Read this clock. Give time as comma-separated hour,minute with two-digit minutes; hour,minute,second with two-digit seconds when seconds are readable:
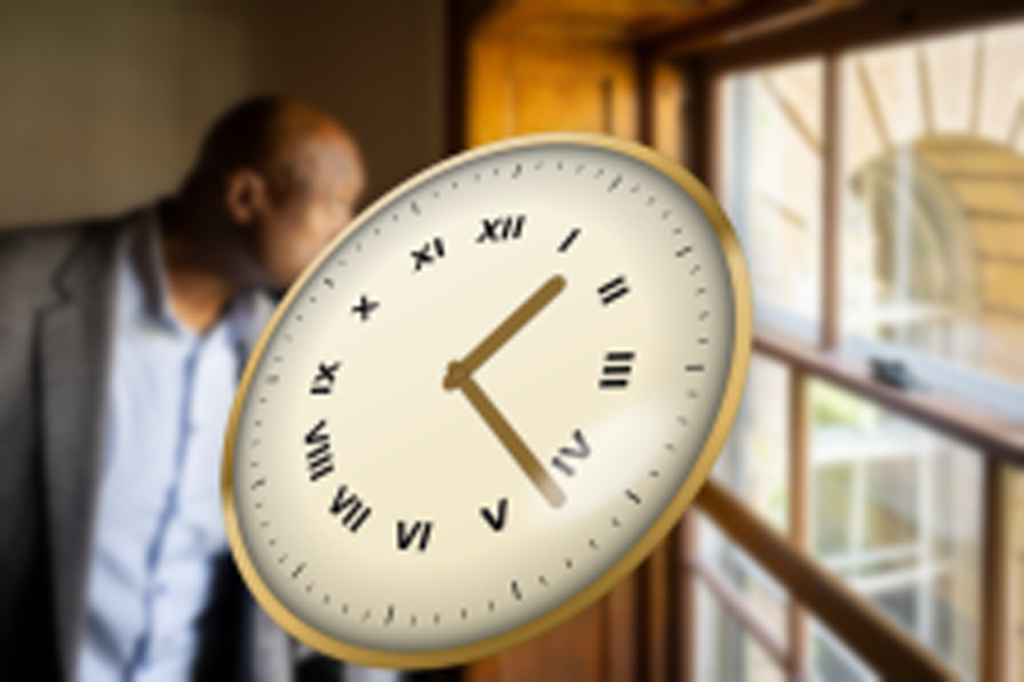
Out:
1,22
